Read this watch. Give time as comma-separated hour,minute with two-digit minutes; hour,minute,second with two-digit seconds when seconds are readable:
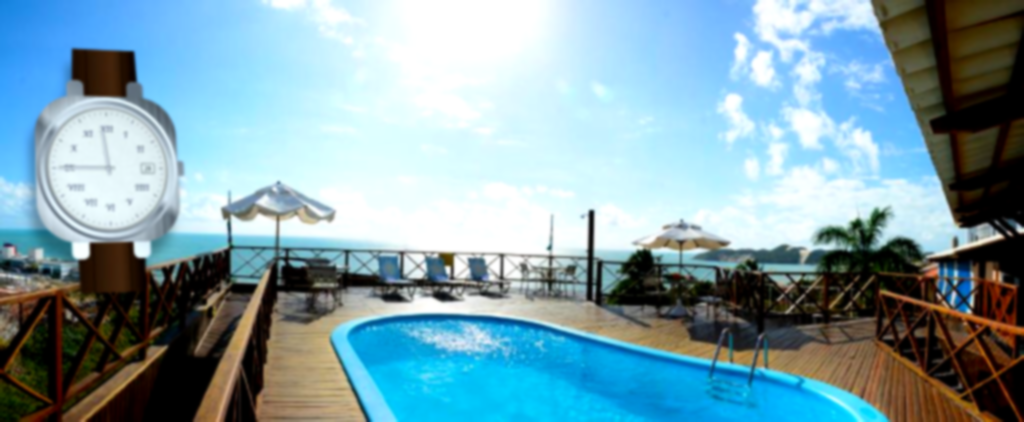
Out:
11,45
